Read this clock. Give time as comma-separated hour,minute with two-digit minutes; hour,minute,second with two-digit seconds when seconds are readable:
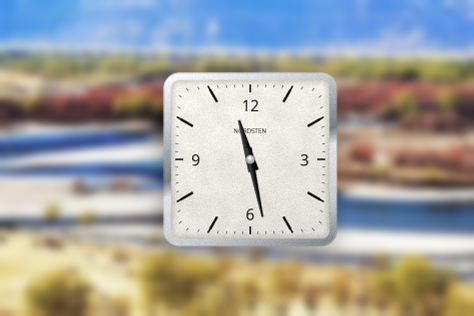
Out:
11,28
